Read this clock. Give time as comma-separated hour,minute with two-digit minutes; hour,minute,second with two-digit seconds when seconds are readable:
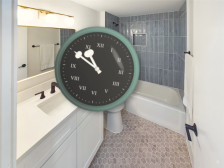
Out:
10,50
